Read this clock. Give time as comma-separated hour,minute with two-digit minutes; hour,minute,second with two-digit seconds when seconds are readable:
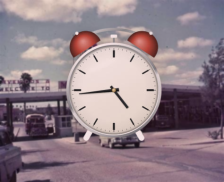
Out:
4,44
